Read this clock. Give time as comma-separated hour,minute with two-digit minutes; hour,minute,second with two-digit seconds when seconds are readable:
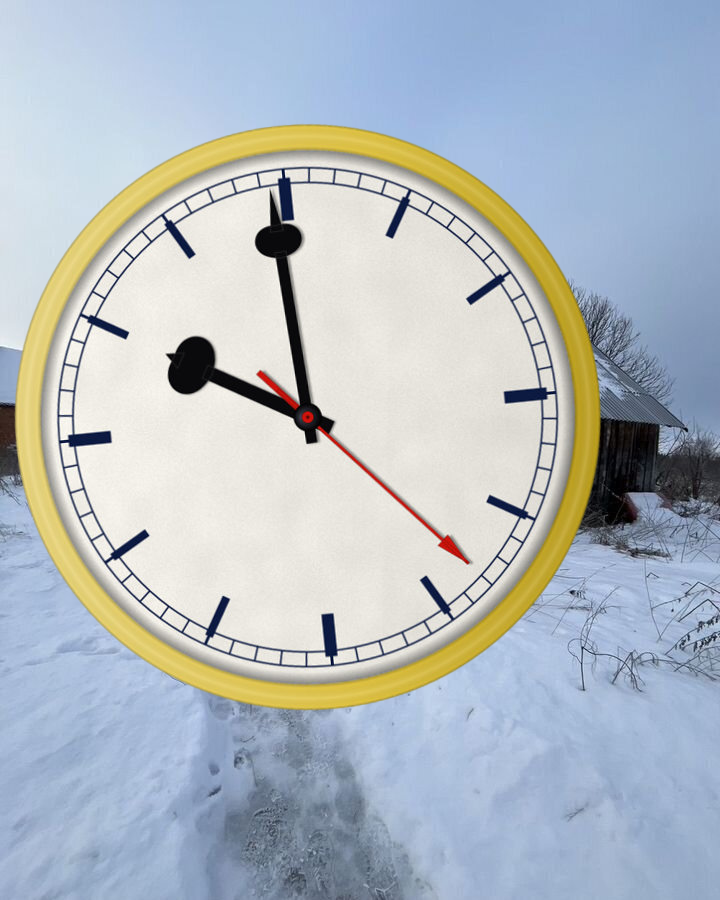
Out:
9,59,23
